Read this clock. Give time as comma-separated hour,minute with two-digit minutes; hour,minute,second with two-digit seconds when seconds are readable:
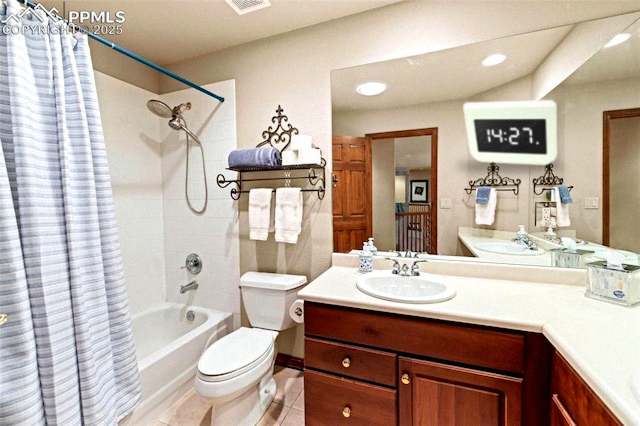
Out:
14,27
